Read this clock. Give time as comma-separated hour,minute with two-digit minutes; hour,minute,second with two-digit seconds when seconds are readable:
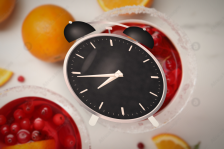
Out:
7,44
